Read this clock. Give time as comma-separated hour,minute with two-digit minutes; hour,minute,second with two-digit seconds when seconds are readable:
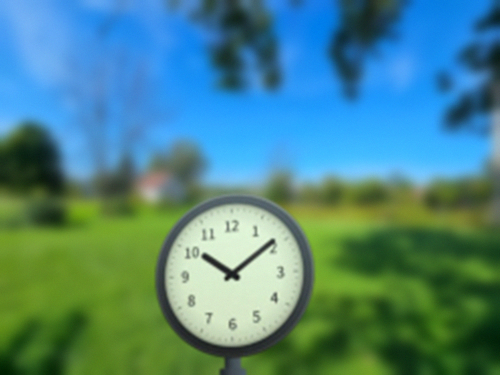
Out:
10,09
